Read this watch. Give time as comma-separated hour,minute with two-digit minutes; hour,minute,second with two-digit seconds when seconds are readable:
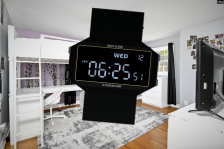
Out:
6,25,51
